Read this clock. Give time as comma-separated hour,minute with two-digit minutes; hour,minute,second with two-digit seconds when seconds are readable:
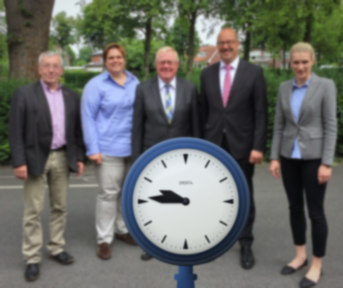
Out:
9,46
